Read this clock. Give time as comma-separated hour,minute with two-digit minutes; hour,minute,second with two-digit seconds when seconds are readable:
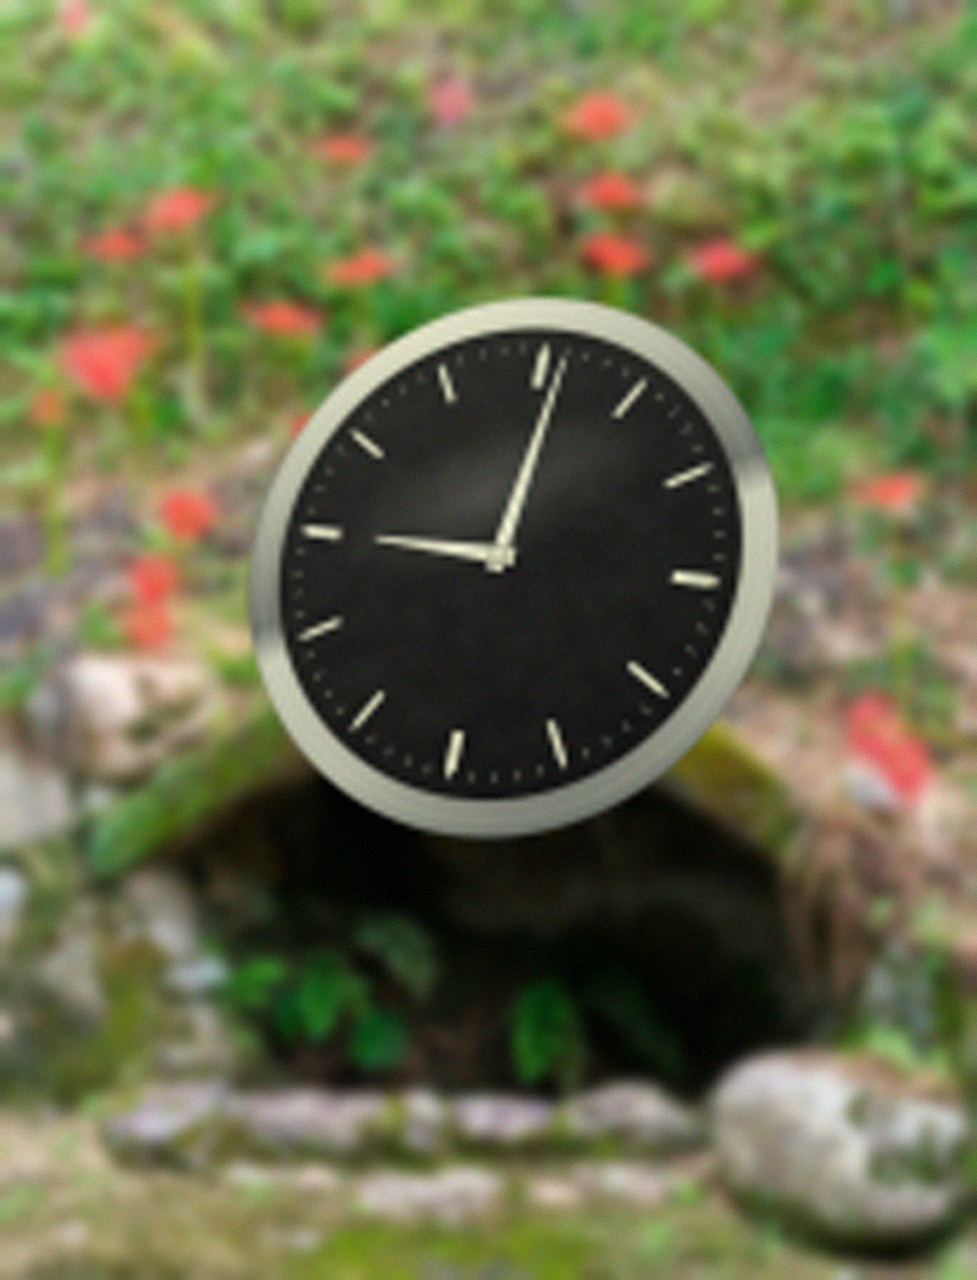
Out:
9,01
